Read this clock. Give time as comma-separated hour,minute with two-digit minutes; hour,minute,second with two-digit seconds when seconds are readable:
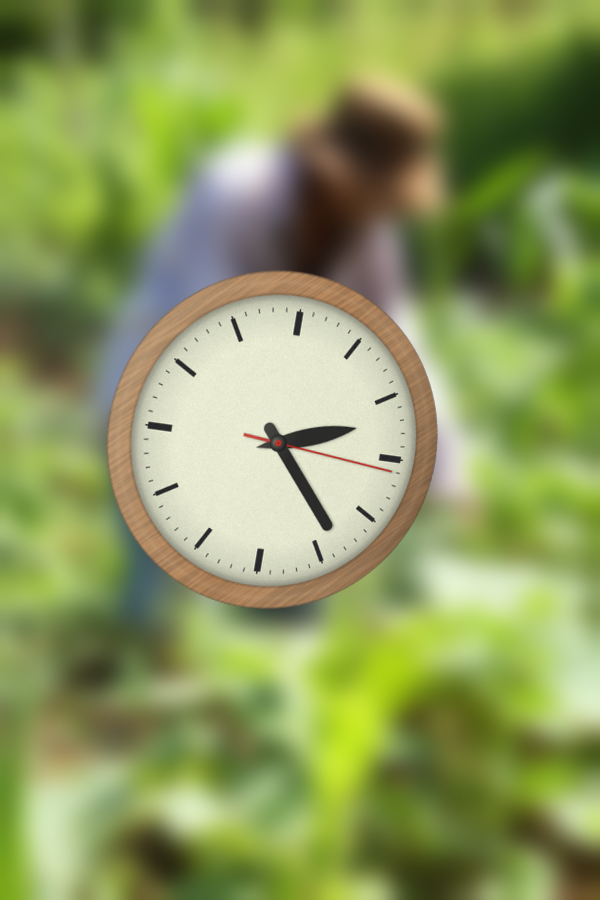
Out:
2,23,16
